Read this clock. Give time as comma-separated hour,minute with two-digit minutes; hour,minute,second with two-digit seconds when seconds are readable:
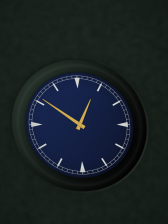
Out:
12,51
